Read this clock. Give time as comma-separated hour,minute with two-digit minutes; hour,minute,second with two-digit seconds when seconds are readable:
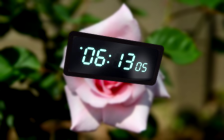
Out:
6,13,05
